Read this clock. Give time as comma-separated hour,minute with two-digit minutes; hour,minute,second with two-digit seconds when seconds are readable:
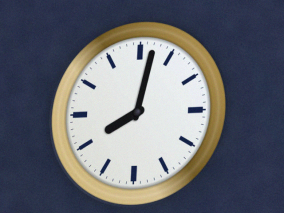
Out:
8,02
